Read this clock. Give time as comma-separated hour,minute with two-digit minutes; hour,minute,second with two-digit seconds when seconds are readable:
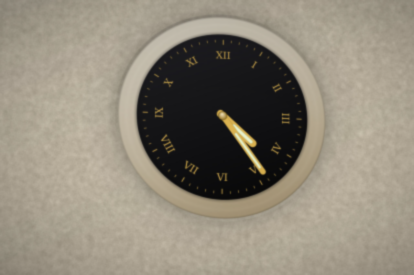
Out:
4,24
